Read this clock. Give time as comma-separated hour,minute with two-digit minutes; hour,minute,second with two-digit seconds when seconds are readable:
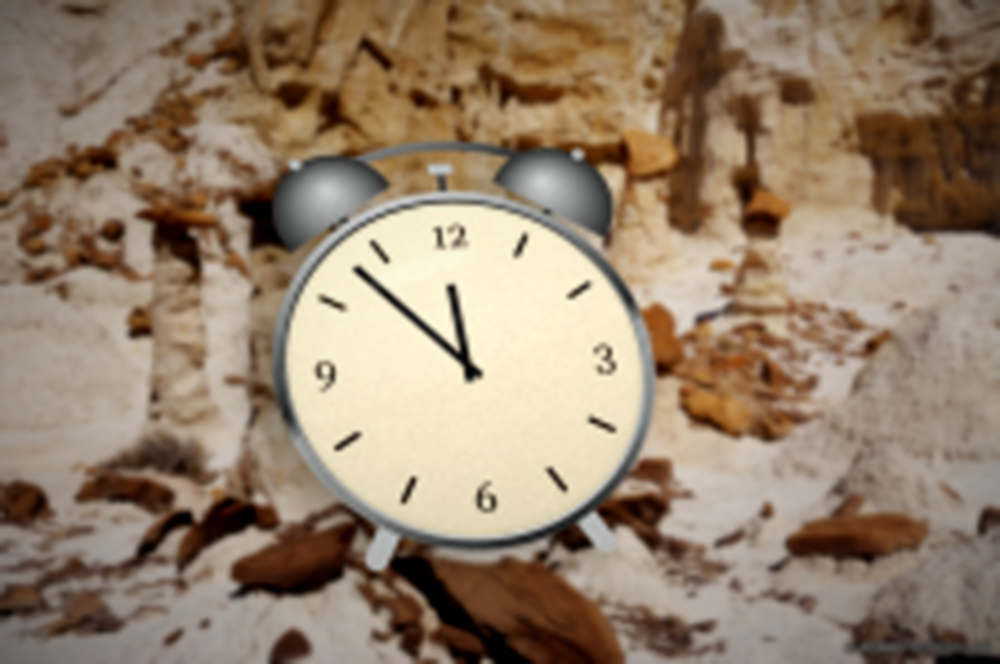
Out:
11,53
